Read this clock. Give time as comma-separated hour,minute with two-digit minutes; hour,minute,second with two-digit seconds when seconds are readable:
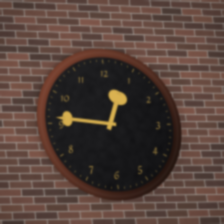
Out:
12,46
